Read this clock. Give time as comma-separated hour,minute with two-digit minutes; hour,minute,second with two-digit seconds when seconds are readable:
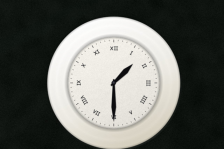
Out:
1,30
